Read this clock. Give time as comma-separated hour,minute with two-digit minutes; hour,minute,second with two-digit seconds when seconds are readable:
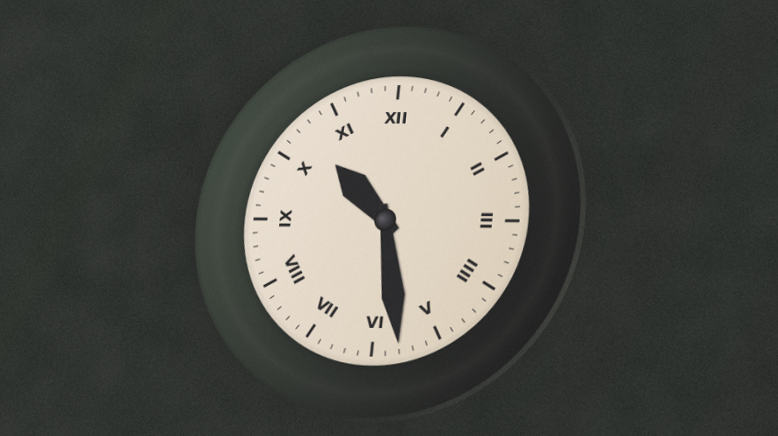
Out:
10,28
